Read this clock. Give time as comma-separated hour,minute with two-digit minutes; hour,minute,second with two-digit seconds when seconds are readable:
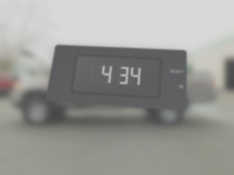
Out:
4,34
